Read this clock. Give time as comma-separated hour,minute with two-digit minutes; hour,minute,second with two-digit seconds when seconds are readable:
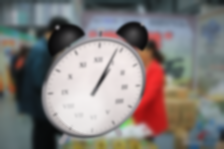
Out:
1,04
